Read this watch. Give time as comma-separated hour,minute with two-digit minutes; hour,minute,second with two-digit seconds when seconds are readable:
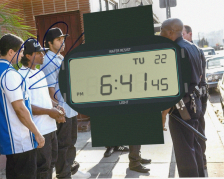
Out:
6,41,45
